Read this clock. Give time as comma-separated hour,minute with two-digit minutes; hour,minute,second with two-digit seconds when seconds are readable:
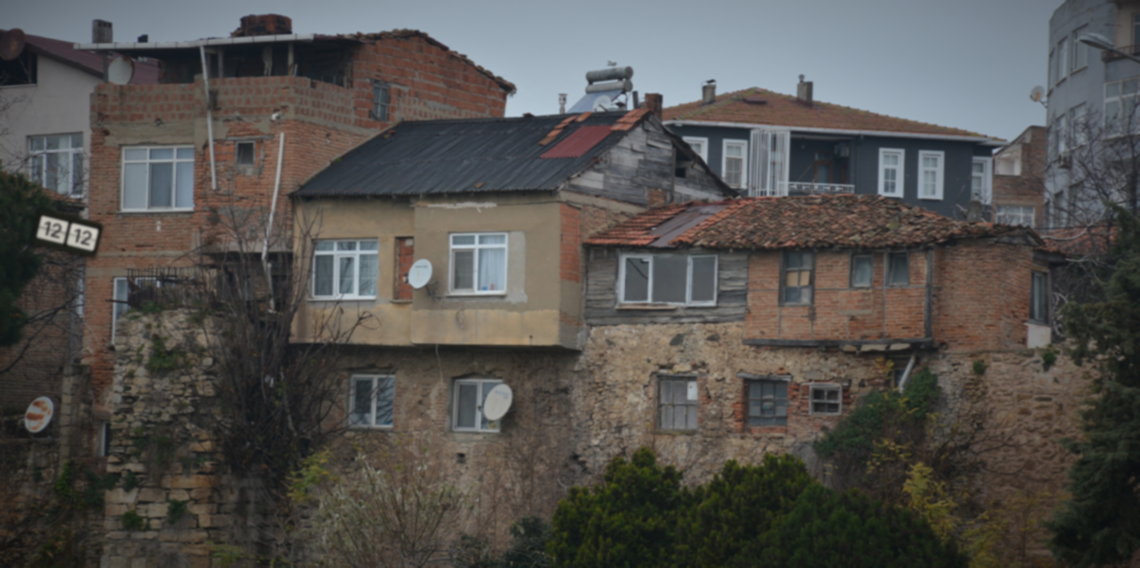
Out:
12,12
